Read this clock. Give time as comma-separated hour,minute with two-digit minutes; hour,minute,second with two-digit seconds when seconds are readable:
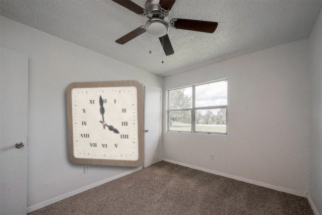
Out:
3,59
